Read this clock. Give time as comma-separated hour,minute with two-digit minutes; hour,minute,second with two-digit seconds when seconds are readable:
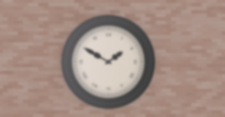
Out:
1,50
